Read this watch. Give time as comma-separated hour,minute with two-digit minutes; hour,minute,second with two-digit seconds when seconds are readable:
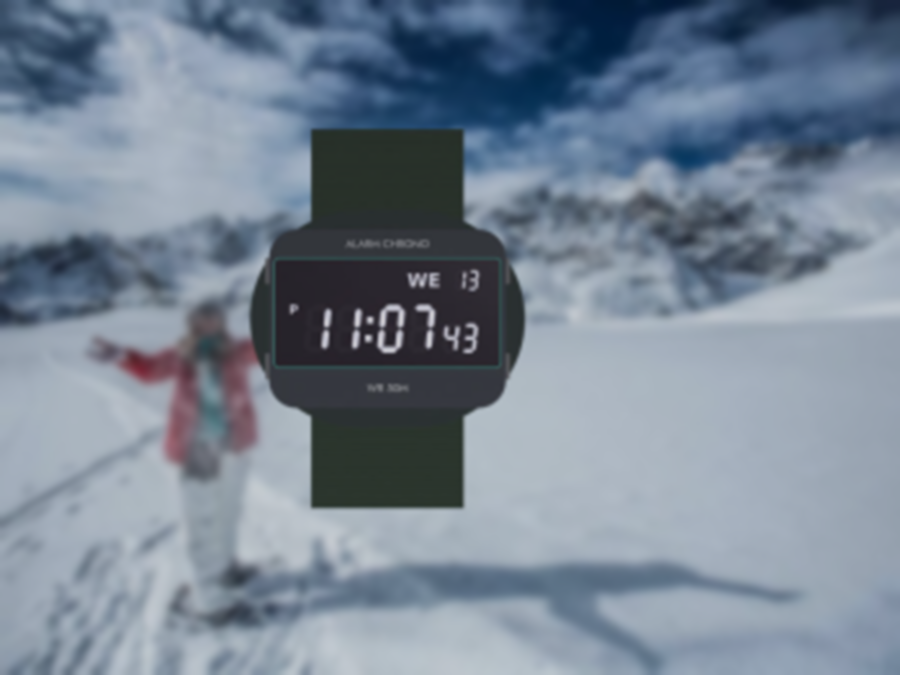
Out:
11,07,43
